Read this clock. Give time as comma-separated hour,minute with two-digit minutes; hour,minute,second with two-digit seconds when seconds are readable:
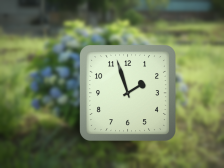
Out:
1,57
